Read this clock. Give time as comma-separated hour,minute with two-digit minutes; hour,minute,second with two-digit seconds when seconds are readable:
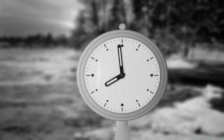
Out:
7,59
